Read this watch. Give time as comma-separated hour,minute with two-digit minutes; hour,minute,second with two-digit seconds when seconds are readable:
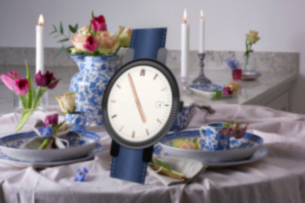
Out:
4,55
